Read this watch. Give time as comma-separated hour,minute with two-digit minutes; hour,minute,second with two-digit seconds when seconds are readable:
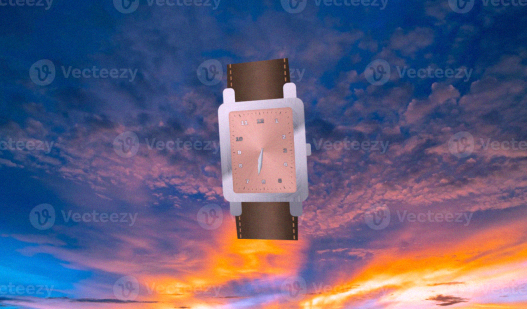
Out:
6,32
